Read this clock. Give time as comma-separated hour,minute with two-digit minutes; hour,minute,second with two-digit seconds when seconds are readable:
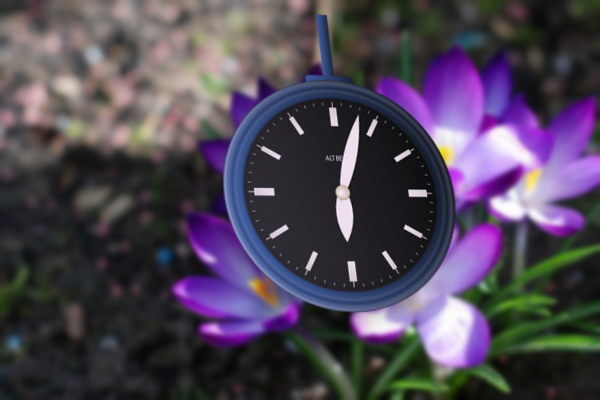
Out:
6,03
